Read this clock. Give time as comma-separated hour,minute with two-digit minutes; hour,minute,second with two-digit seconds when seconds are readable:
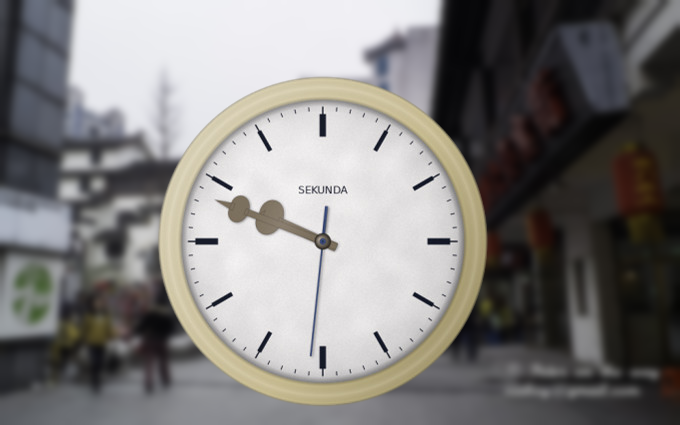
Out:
9,48,31
